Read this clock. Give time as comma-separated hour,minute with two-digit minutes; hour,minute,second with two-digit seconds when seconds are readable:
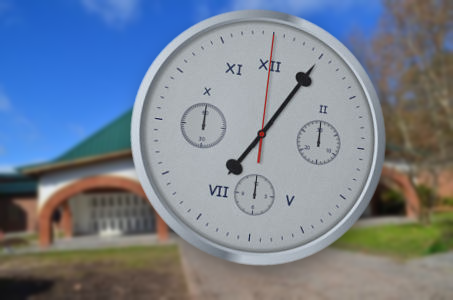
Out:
7,05
